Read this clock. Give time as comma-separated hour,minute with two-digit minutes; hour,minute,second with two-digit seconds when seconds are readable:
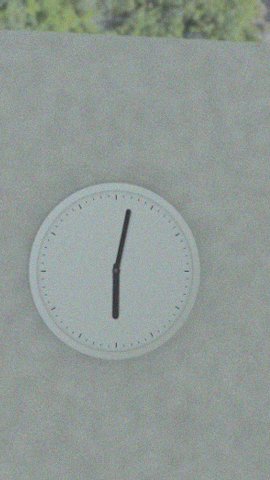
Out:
6,02
